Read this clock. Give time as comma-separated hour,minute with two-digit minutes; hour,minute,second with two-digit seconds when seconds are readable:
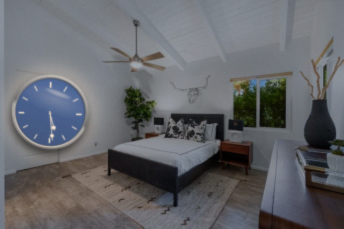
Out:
5,29
